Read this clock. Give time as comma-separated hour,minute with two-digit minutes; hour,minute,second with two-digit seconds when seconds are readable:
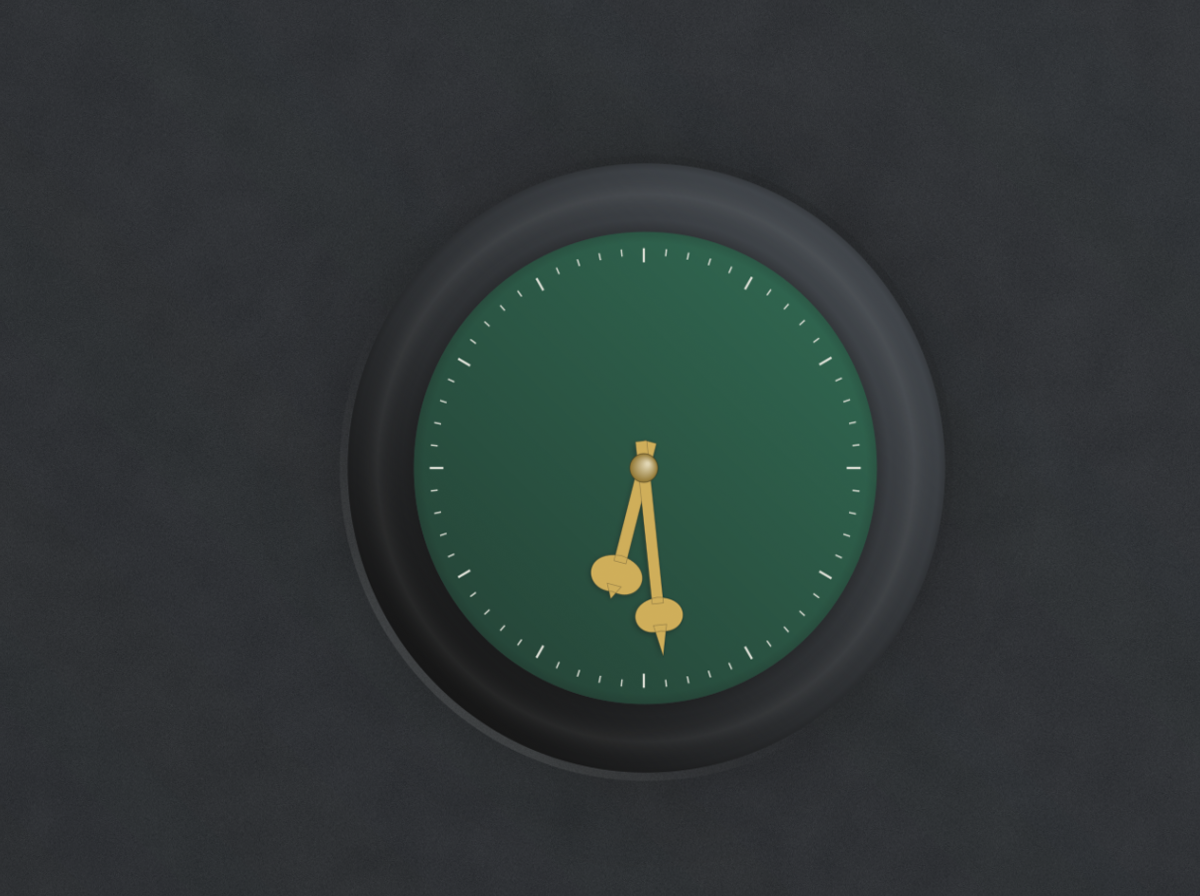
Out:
6,29
